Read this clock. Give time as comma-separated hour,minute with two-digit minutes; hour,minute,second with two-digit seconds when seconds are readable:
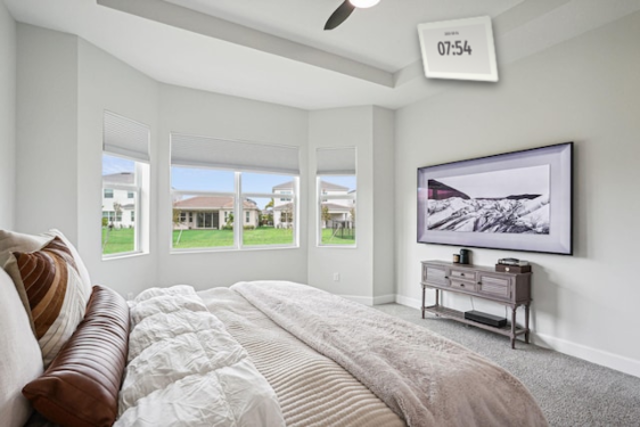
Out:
7,54
